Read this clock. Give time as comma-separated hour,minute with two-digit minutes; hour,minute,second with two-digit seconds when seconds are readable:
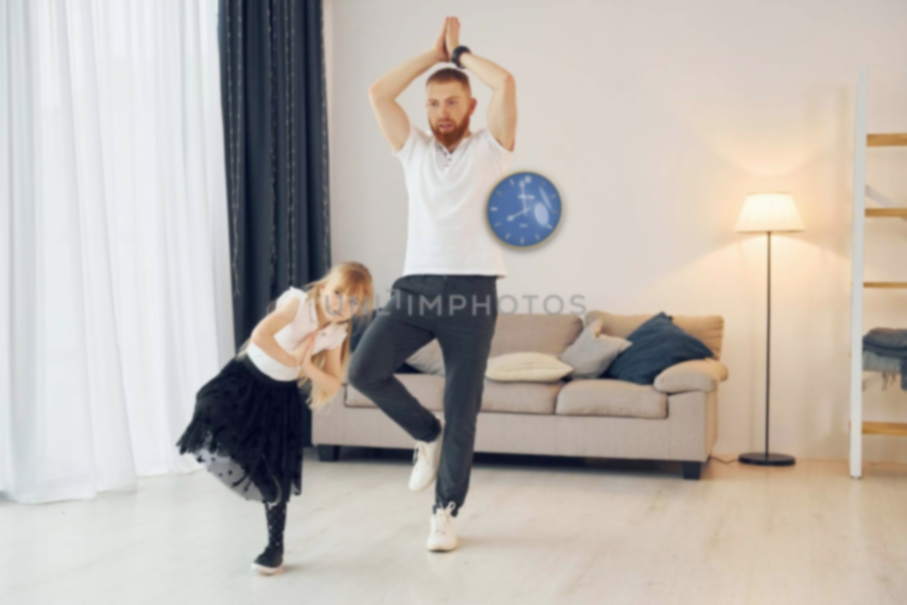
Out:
7,58
